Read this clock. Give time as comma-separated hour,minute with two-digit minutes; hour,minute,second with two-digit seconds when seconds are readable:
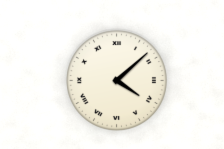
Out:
4,08
